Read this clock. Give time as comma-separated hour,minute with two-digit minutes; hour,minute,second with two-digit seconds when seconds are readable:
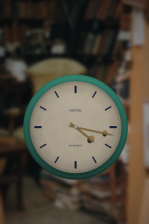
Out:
4,17
